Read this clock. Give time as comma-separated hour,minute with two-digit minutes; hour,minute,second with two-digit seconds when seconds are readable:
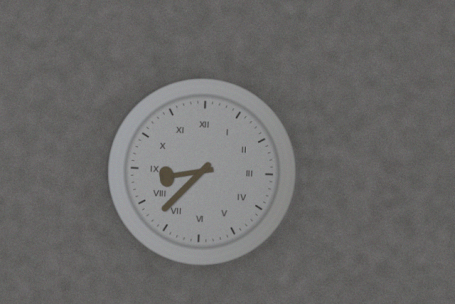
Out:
8,37
